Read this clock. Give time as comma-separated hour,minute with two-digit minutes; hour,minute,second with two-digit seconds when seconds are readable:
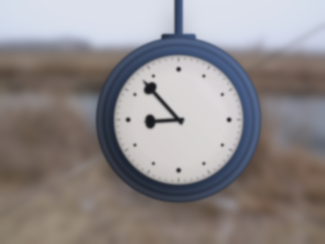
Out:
8,53
